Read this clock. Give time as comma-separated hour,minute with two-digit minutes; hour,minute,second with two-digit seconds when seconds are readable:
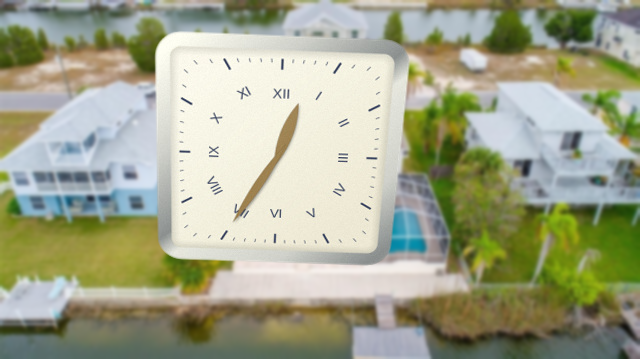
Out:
12,35
